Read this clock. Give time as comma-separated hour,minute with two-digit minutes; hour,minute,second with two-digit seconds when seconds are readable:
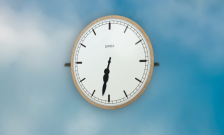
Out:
6,32
